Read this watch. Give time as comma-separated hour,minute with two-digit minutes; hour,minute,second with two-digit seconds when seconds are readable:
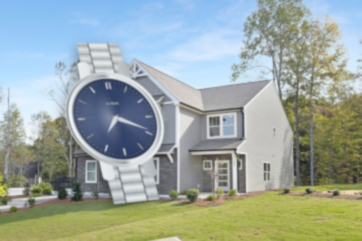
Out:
7,19
